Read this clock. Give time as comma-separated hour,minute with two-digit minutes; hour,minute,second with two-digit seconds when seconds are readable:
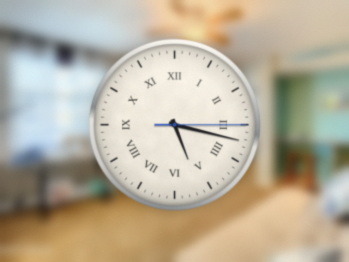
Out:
5,17,15
